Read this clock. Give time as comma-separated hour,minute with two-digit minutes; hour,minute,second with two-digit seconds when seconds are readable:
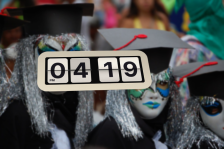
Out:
4,19
